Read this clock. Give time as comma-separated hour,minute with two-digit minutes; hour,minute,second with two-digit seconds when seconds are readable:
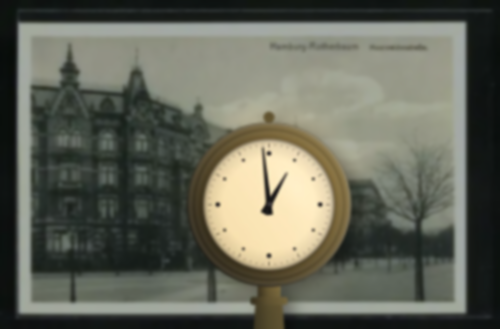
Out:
12,59
